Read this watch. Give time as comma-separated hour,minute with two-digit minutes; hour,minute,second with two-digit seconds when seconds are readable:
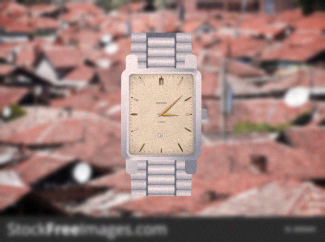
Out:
3,08
